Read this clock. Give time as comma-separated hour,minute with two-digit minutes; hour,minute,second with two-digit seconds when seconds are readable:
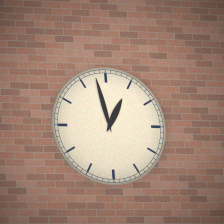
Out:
12,58
